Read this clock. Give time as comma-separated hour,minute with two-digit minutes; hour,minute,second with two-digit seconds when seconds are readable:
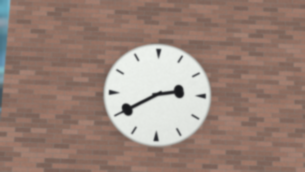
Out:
2,40
